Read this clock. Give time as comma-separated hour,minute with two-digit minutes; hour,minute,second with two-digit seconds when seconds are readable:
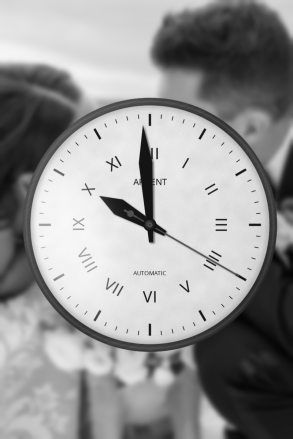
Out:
9,59,20
